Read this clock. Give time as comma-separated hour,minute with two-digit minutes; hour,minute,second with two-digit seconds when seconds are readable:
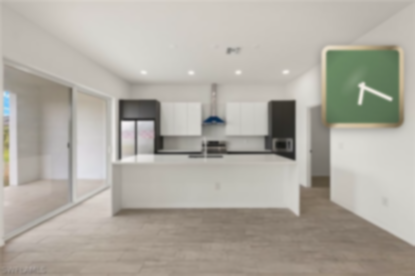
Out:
6,19
